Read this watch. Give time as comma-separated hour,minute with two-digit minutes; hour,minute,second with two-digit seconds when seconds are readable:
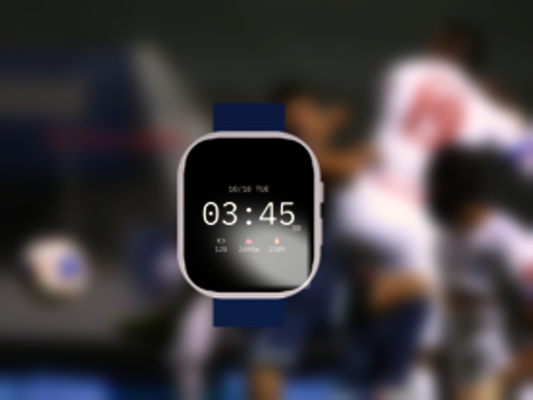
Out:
3,45
